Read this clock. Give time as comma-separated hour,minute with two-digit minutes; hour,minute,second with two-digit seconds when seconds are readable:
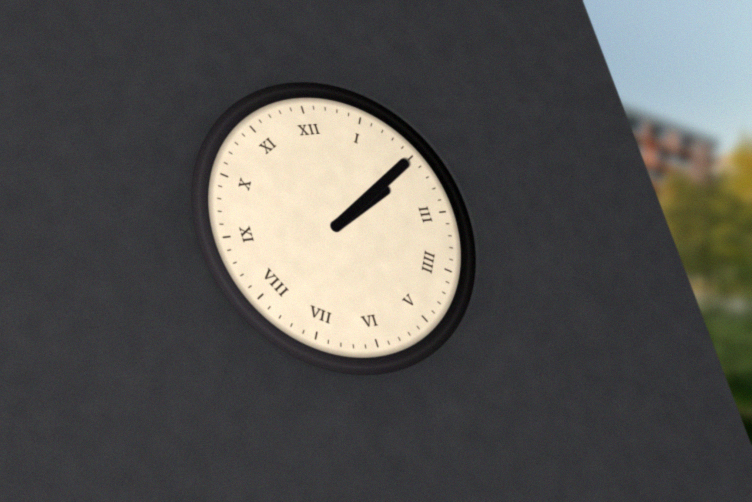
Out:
2,10
